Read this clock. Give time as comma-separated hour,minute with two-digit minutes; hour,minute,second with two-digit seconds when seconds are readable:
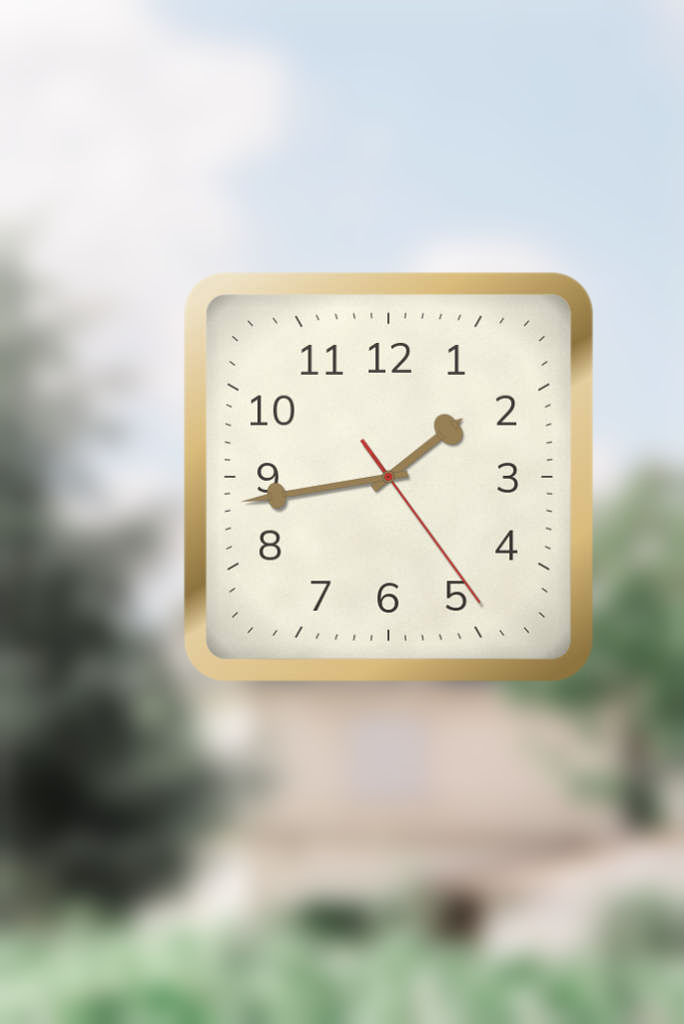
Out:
1,43,24
